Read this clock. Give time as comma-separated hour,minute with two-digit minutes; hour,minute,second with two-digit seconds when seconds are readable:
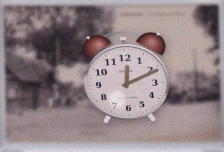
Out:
12,11
